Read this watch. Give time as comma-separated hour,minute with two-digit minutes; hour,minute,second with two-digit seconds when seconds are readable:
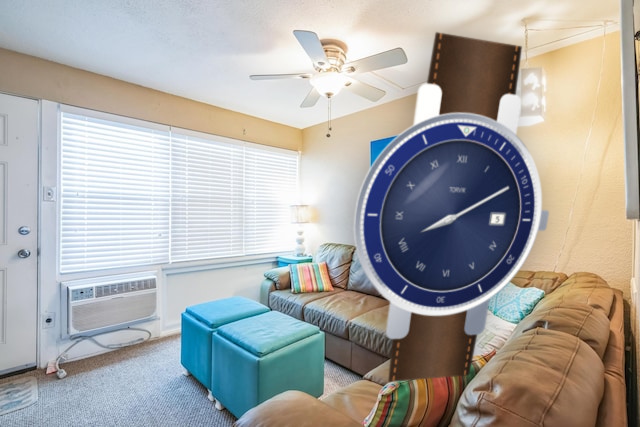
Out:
8,10
